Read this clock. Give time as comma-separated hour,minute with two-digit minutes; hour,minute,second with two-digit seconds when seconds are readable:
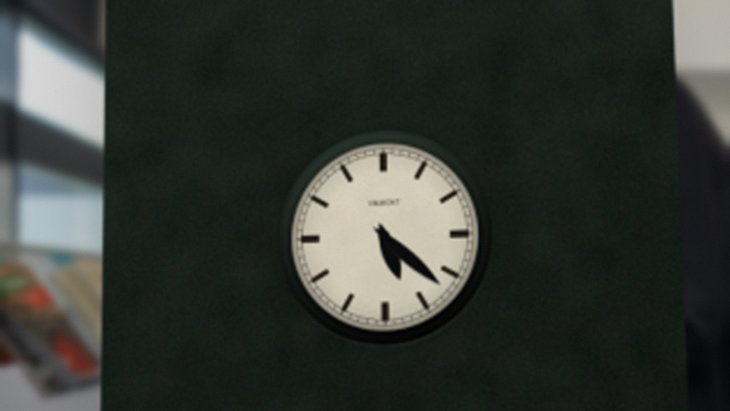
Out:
5,22
